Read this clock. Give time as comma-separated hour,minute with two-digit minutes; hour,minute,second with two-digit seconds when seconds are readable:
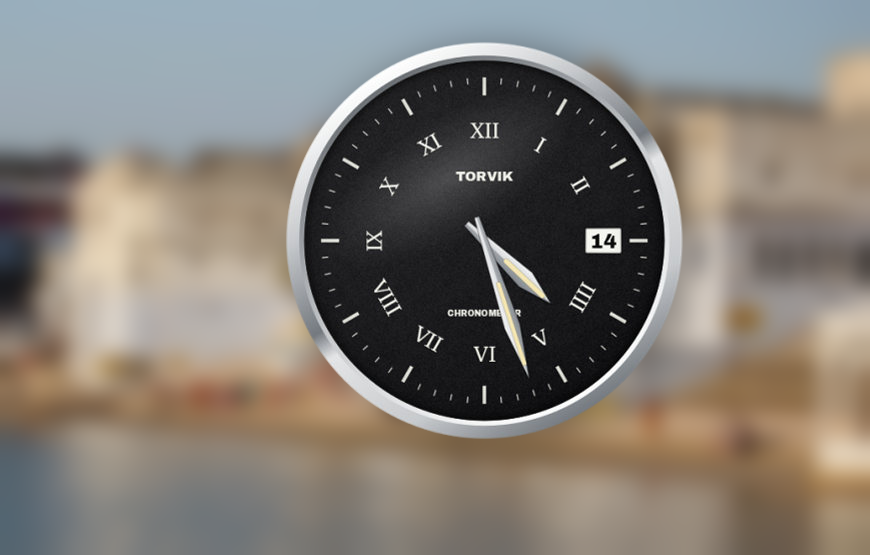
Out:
4,27
